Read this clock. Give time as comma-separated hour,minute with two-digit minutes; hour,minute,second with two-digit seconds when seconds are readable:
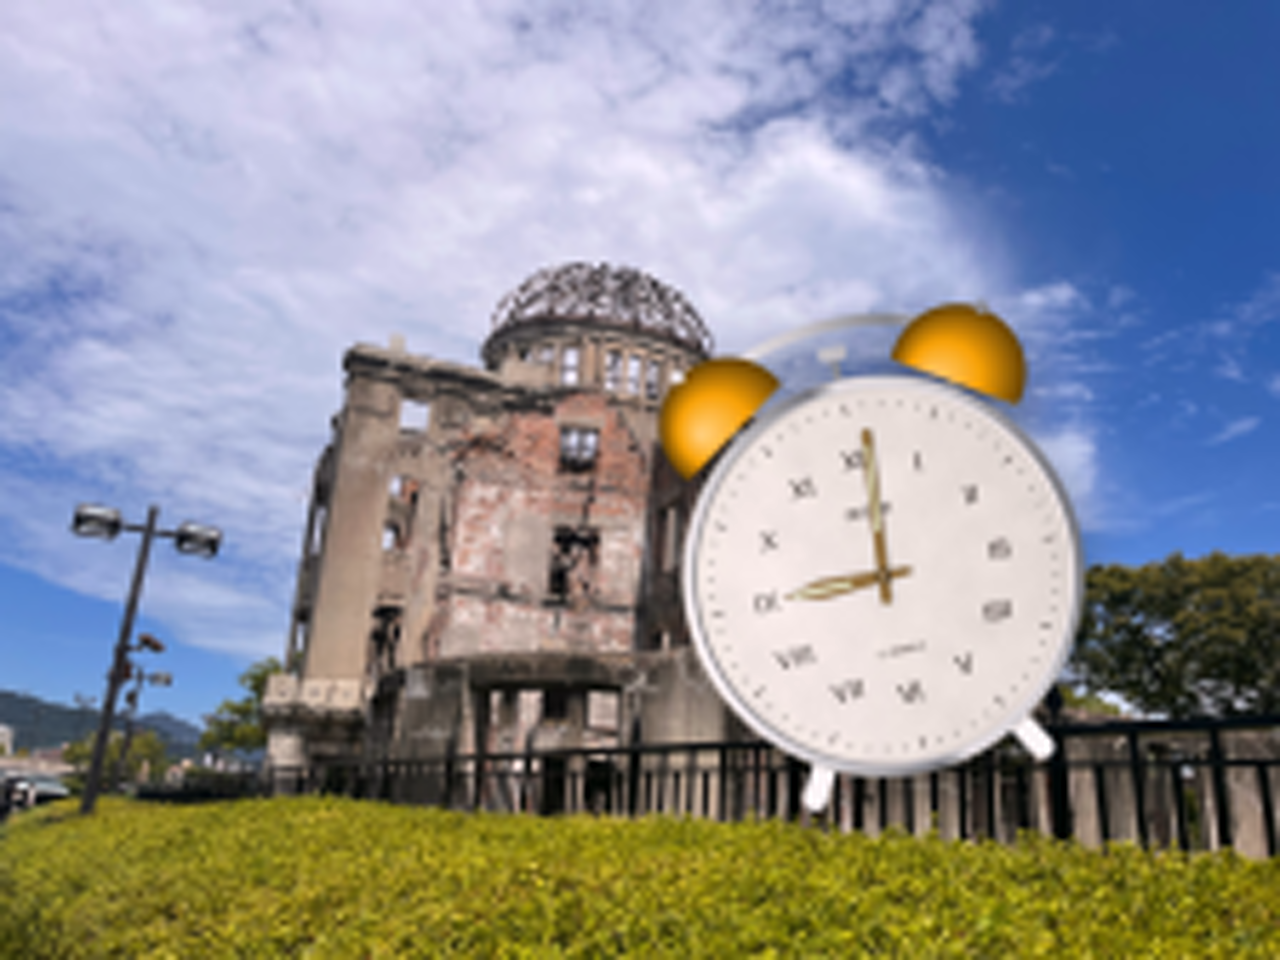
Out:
9,01
